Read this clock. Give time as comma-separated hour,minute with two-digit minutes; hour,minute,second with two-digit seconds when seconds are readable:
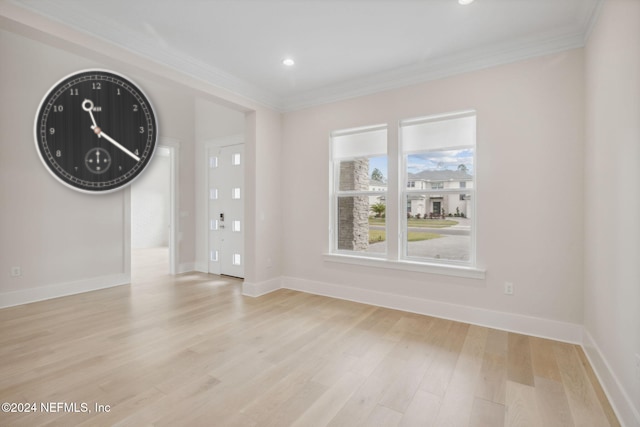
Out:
11,21
